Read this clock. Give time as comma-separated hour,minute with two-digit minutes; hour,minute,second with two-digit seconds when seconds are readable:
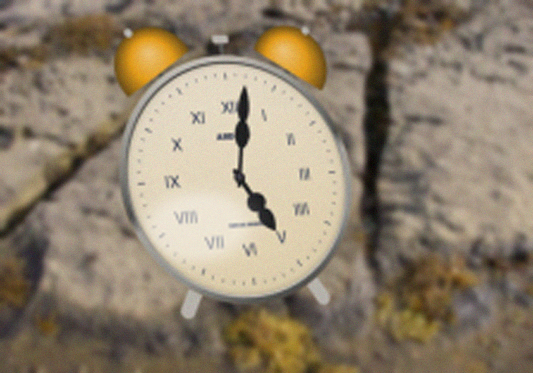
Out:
5,02
